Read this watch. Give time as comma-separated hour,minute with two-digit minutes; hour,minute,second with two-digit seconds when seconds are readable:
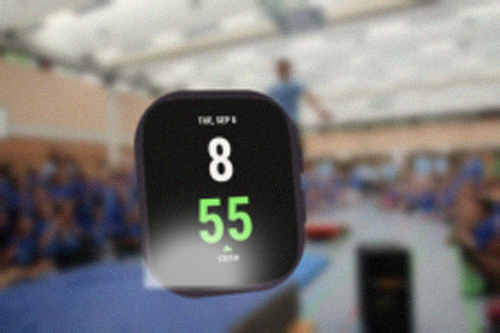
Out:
8,55
